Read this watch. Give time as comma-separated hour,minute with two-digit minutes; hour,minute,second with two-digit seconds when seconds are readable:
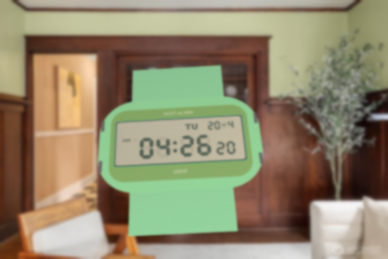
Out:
4,26,20
